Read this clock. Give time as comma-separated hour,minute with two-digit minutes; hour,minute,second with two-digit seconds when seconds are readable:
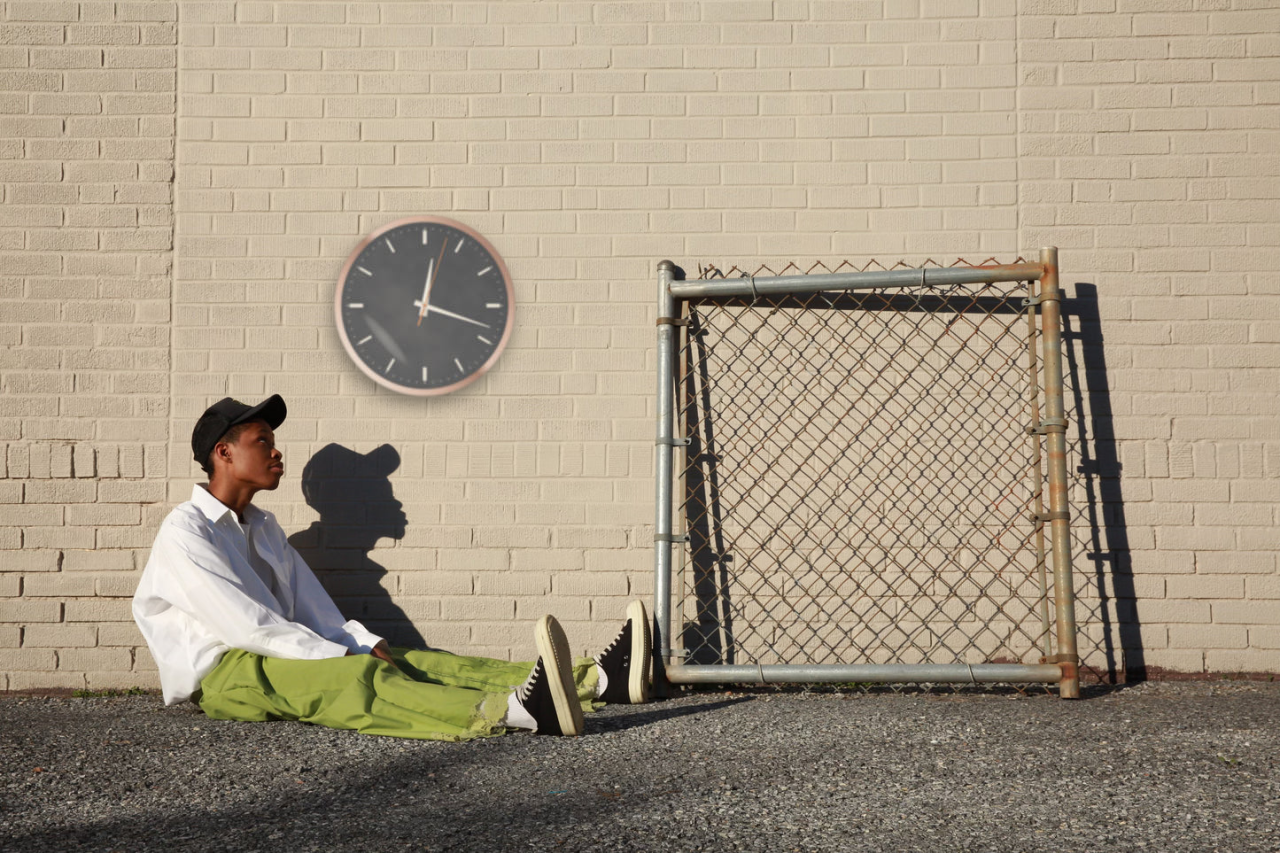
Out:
12,18,03
